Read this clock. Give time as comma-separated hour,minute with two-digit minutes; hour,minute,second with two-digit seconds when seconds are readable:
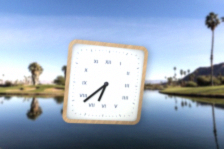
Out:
6,38
